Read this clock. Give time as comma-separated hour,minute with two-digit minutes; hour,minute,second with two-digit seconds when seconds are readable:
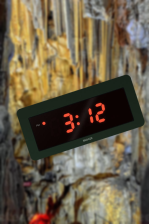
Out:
3,12
